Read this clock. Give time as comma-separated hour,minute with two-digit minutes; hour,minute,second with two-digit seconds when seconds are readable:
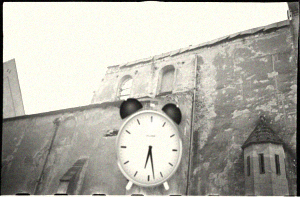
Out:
6,28
